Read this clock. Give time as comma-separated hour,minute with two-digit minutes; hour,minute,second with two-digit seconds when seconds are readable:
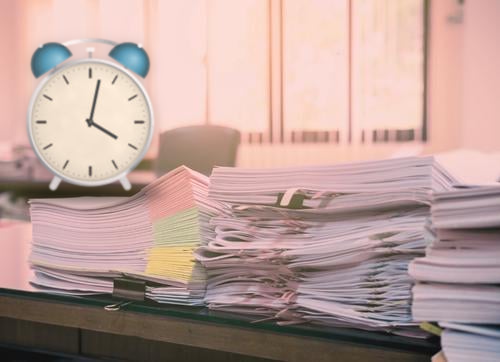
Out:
4,02
